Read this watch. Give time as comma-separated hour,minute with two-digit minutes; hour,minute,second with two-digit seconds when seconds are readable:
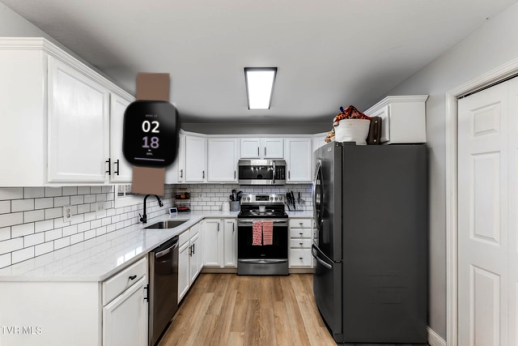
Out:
2,18
